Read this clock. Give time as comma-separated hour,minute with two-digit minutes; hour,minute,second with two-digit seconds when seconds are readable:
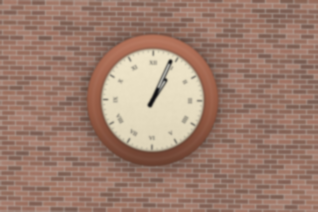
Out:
1,04
